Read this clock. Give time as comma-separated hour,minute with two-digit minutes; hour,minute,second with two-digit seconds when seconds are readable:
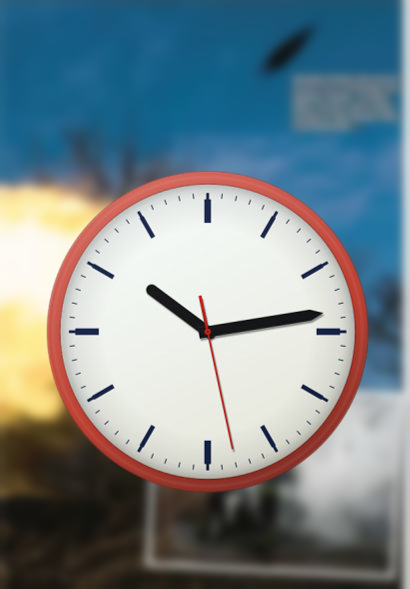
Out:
10,13,28
